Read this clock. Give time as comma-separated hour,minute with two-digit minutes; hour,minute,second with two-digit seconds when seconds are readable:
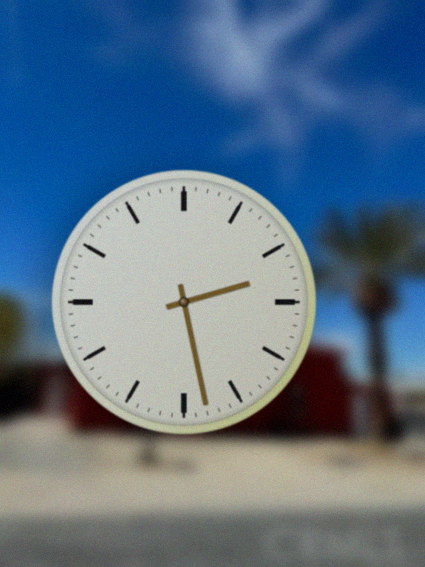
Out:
2,28
